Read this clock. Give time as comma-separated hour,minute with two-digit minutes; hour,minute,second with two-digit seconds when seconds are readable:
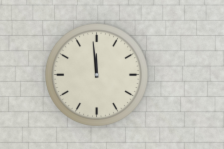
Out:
11,59
